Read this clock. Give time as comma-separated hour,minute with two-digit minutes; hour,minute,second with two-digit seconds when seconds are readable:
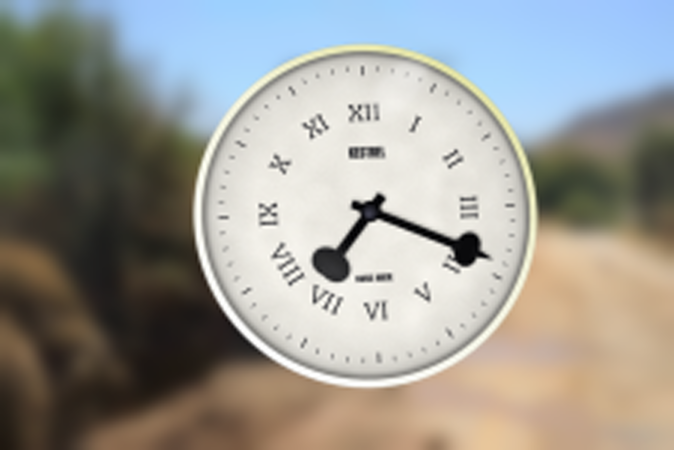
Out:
7,19
